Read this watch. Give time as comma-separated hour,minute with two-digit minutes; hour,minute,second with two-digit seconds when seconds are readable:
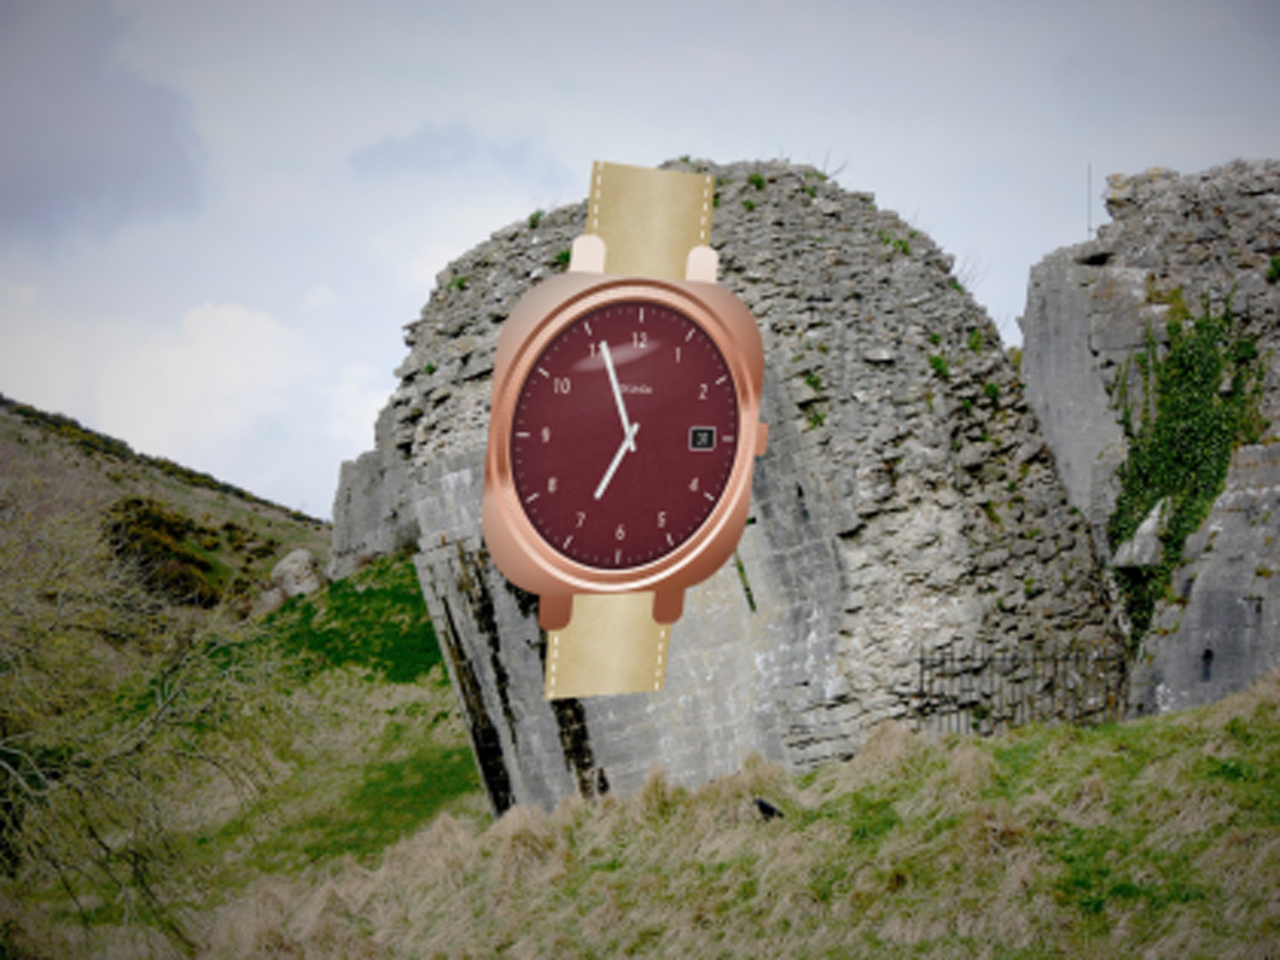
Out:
6,56
